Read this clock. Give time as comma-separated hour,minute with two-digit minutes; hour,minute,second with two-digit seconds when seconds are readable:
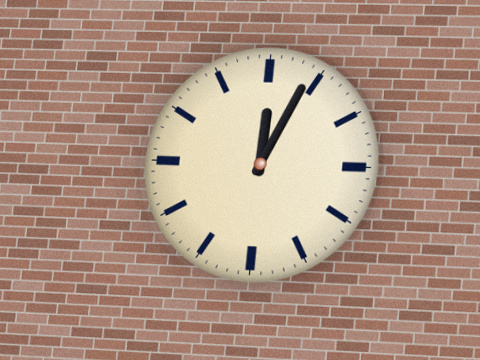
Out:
12,04
